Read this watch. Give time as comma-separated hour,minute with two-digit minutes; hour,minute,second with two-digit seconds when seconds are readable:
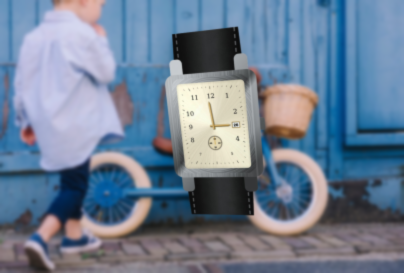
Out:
2,59
